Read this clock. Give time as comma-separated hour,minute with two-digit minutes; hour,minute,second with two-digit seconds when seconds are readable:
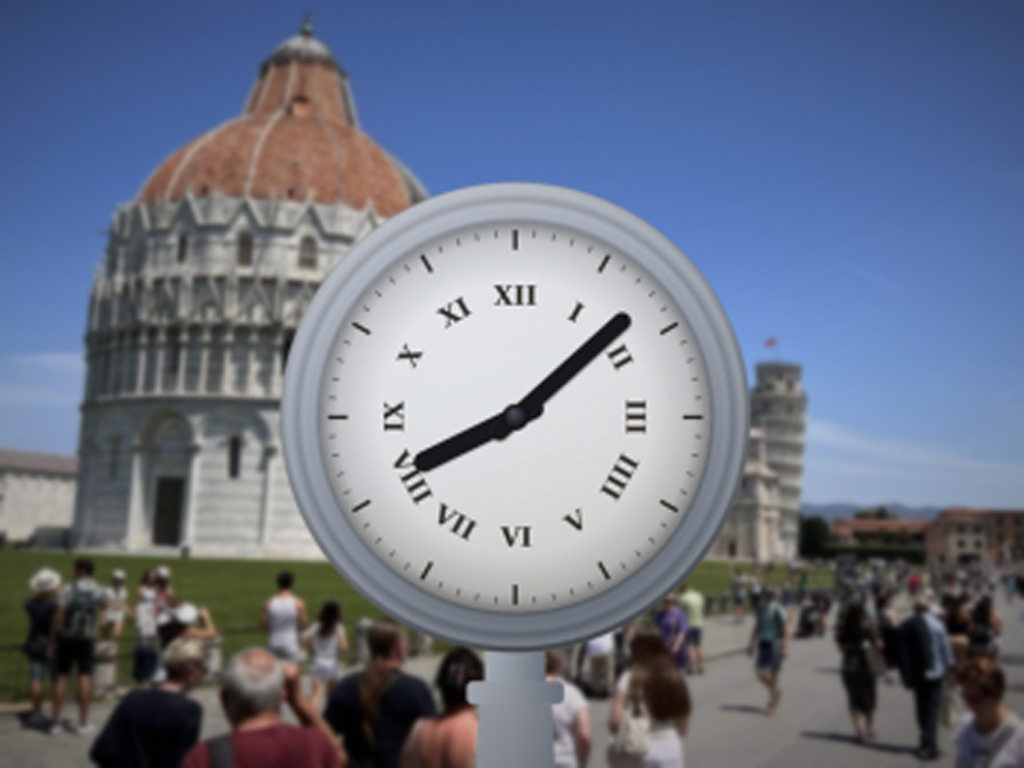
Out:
8,08
